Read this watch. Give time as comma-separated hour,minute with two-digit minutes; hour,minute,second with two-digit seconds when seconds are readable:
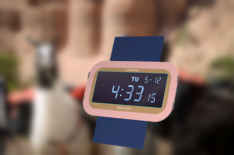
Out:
4,33,15
